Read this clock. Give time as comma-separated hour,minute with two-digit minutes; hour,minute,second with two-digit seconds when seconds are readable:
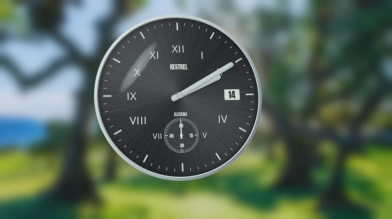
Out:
2,10
